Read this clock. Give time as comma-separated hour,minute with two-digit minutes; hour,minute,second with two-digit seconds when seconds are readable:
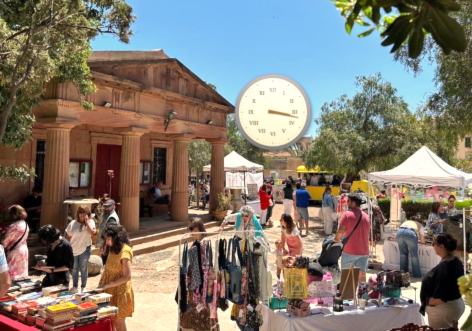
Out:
3,17
